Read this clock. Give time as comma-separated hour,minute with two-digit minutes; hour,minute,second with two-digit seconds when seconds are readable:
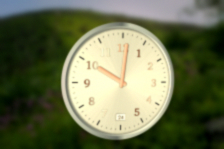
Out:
10,01
